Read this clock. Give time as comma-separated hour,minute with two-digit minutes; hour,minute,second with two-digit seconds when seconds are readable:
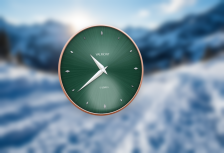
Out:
10,39
